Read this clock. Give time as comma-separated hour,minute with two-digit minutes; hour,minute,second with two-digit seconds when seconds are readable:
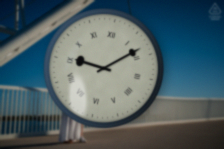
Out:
9,08
